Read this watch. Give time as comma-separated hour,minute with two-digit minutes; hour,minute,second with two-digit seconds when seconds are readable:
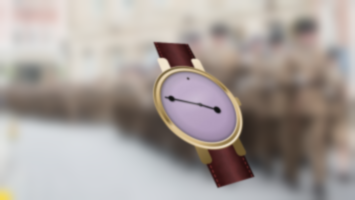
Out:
3,48
